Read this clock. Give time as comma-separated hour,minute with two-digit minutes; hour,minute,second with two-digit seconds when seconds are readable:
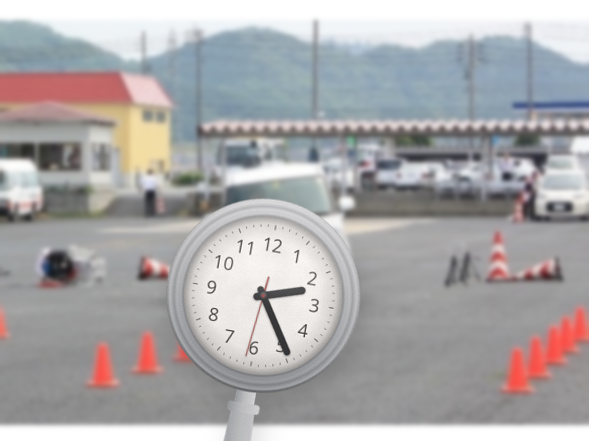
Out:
2,24,31
